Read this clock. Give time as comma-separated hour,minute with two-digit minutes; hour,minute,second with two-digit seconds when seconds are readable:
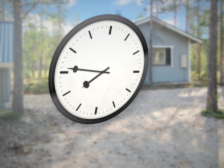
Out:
7,46
